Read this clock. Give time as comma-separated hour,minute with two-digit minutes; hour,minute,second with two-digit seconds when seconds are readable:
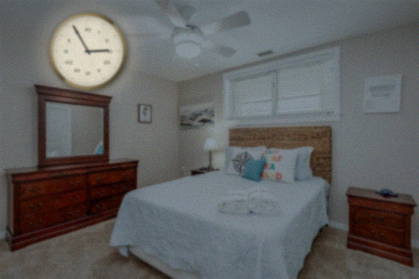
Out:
2,55
